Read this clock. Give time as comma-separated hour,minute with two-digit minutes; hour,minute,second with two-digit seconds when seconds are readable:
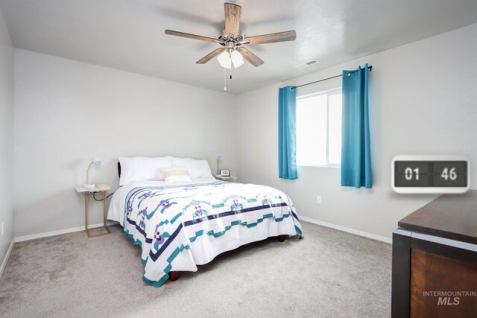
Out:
1,46
